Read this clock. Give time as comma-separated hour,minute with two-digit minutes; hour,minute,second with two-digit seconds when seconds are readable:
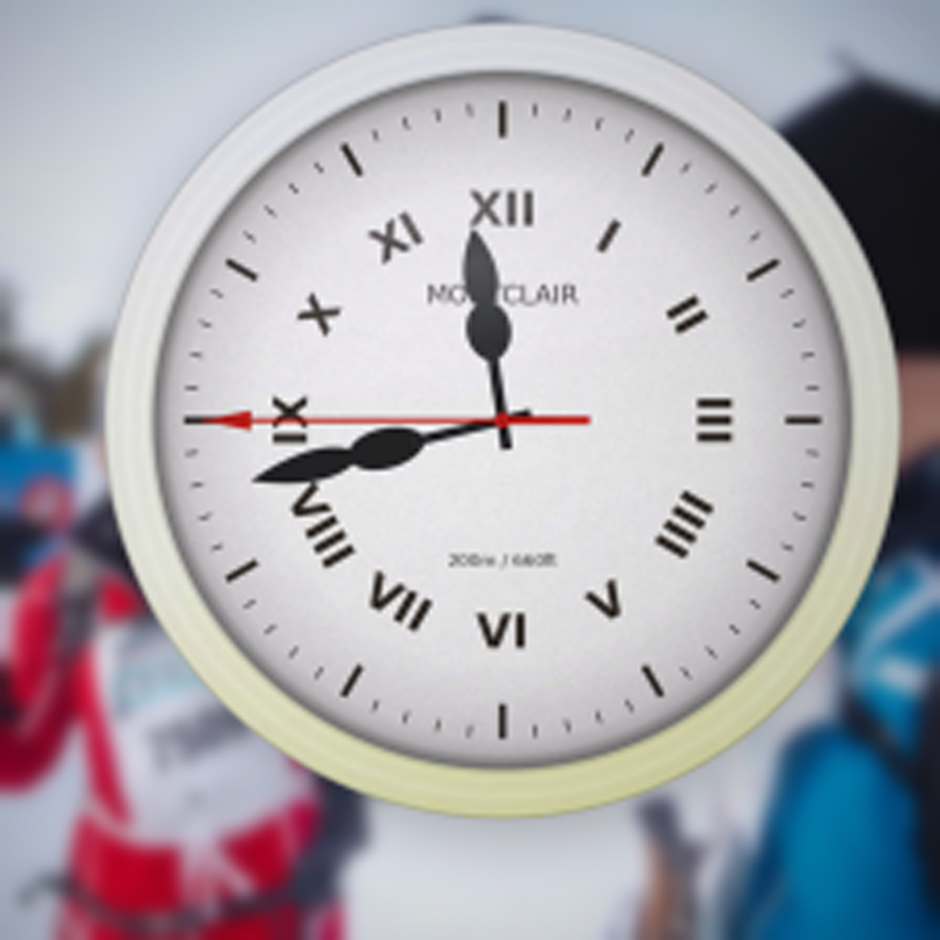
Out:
11,42,45
